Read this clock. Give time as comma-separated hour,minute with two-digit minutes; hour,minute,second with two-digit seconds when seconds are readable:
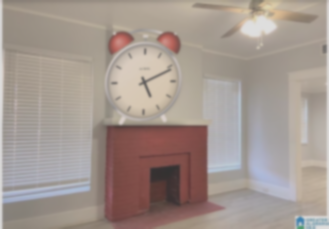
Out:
5,11
